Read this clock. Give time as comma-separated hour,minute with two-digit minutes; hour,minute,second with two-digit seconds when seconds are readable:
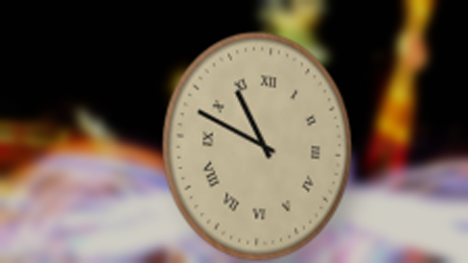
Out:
10,48
